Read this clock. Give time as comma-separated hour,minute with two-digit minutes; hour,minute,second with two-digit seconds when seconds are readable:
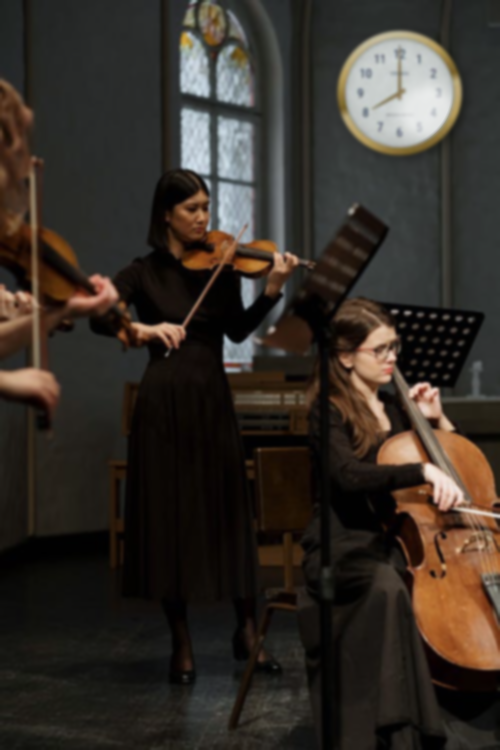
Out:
8,00
